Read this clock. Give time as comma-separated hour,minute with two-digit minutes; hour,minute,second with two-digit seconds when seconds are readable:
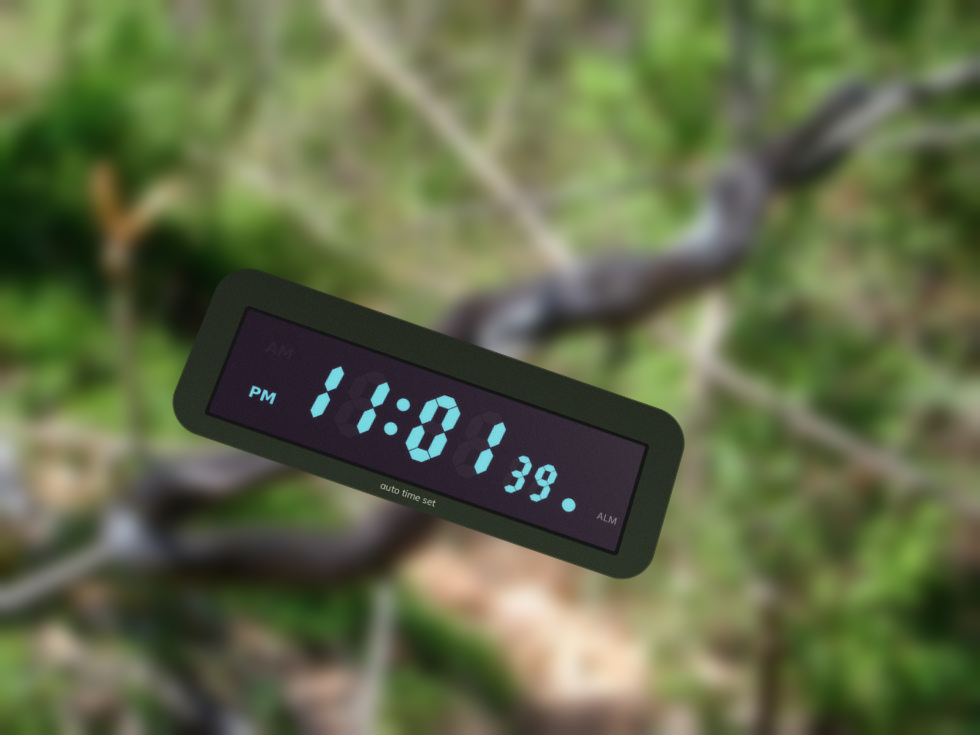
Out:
11,01,39
